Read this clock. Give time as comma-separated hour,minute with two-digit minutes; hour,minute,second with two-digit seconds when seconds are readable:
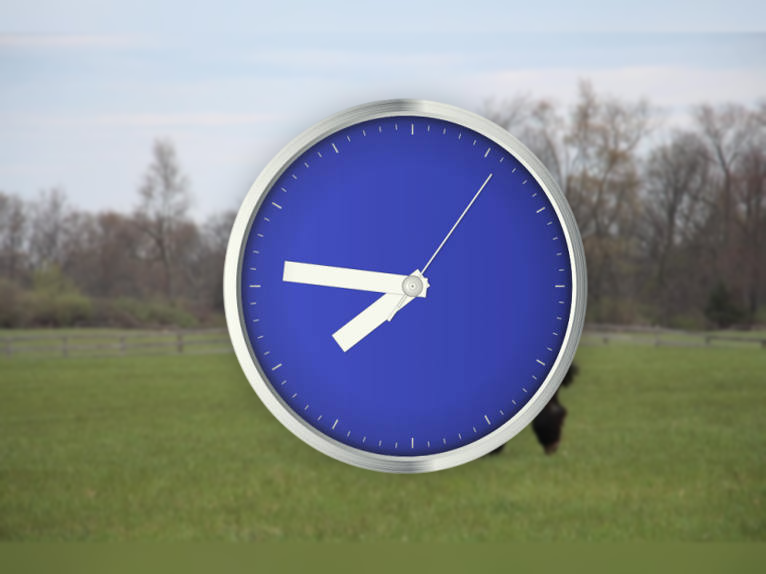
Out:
7,46,06
